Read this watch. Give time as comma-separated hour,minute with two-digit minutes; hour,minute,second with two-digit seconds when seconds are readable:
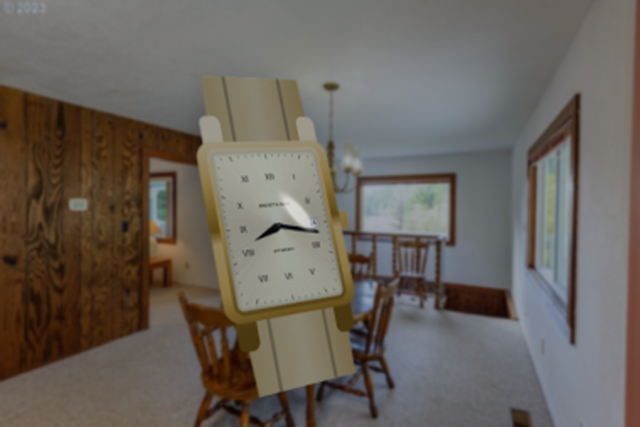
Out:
8,17
